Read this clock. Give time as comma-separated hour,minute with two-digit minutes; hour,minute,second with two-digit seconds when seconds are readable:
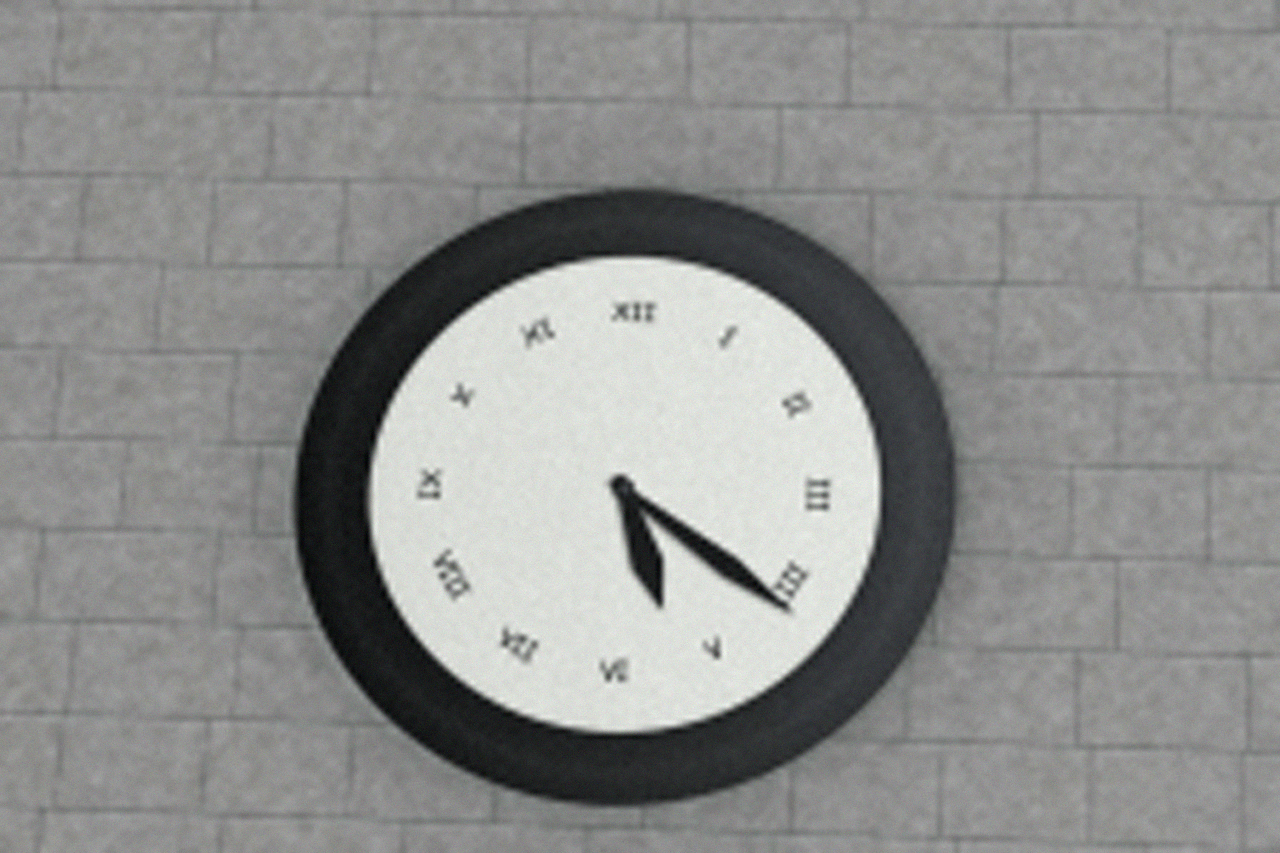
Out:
5,21
